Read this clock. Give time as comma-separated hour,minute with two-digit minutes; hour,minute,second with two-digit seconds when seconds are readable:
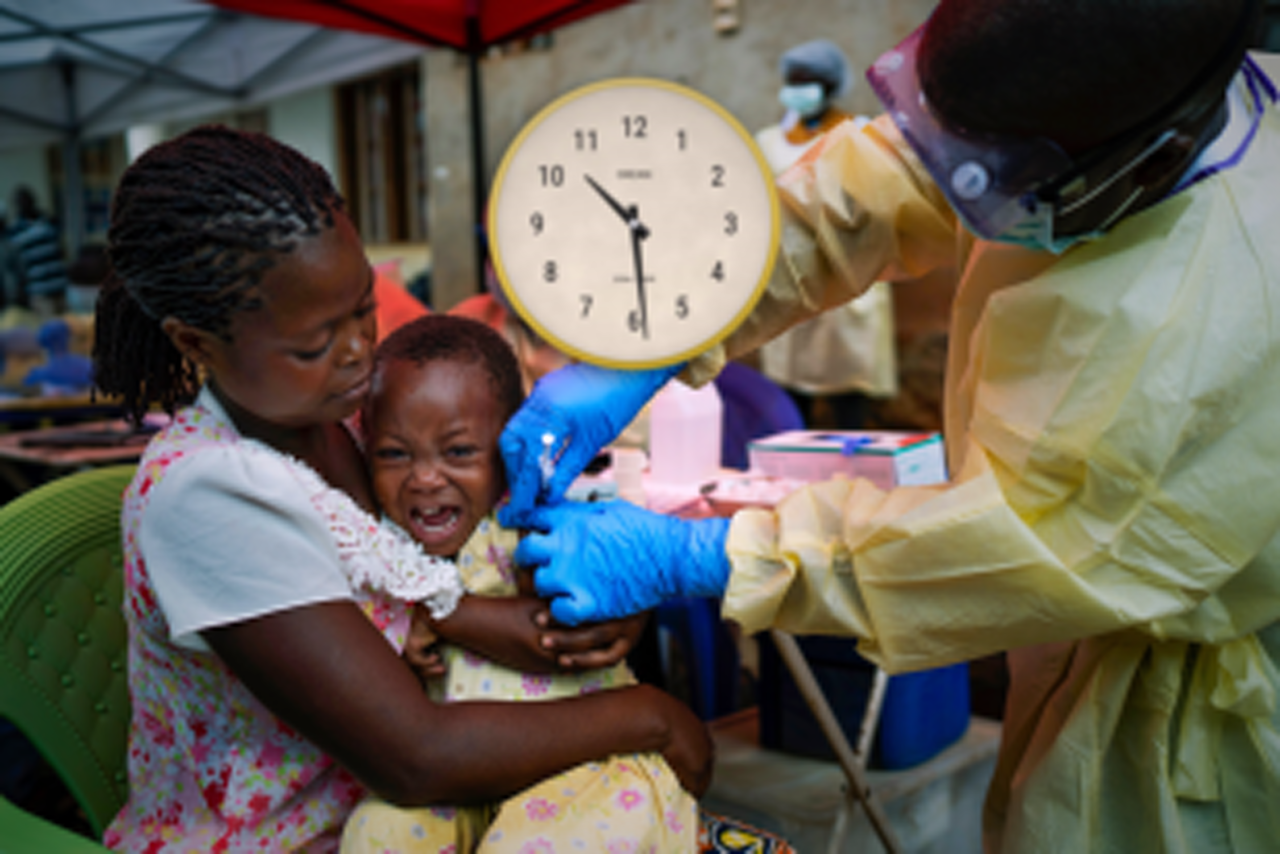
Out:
10,29
